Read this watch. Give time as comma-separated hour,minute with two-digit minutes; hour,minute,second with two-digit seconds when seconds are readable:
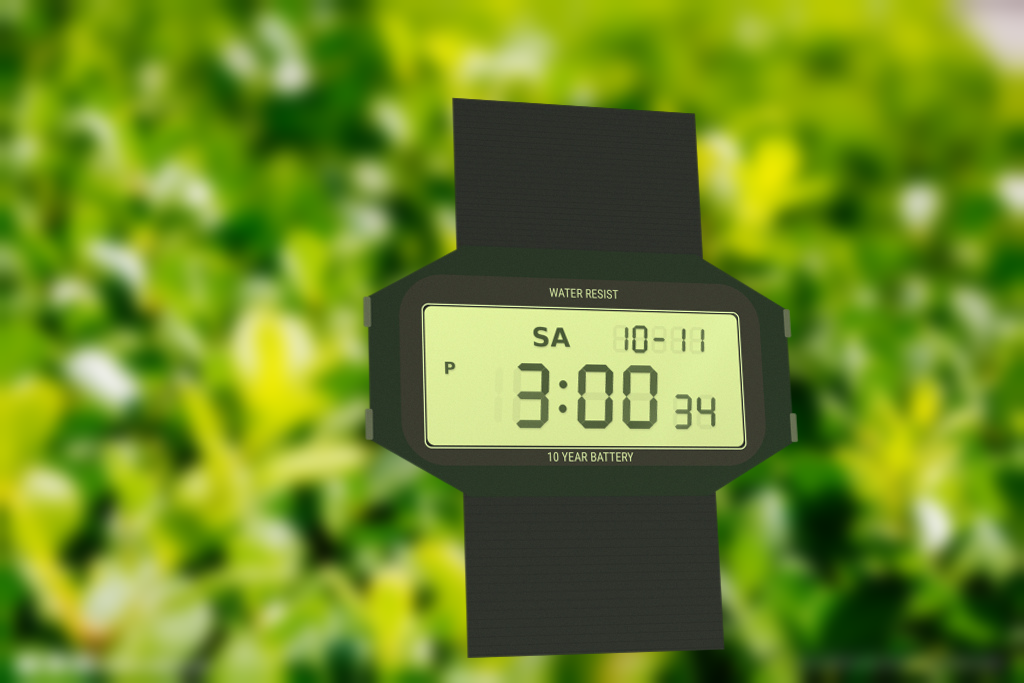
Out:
3,00,34
